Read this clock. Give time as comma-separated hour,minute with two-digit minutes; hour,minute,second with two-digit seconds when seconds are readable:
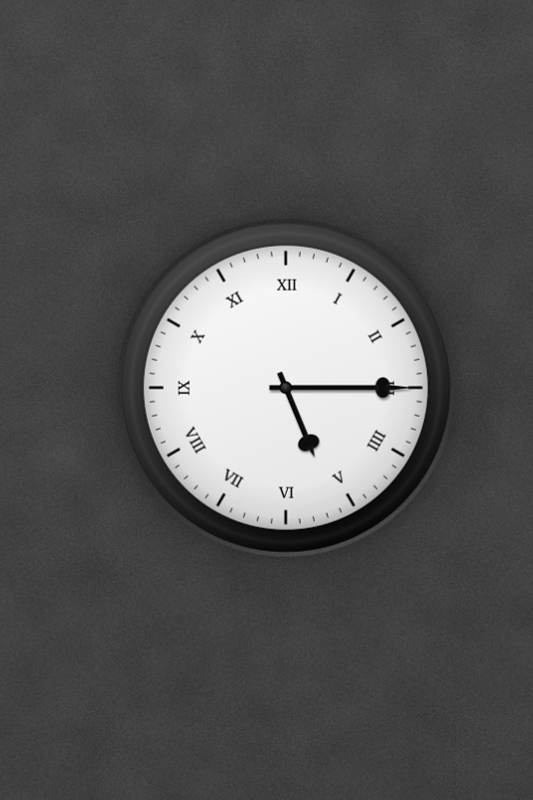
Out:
5,15
